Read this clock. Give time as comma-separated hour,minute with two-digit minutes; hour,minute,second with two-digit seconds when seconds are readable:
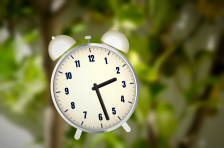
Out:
2,28
